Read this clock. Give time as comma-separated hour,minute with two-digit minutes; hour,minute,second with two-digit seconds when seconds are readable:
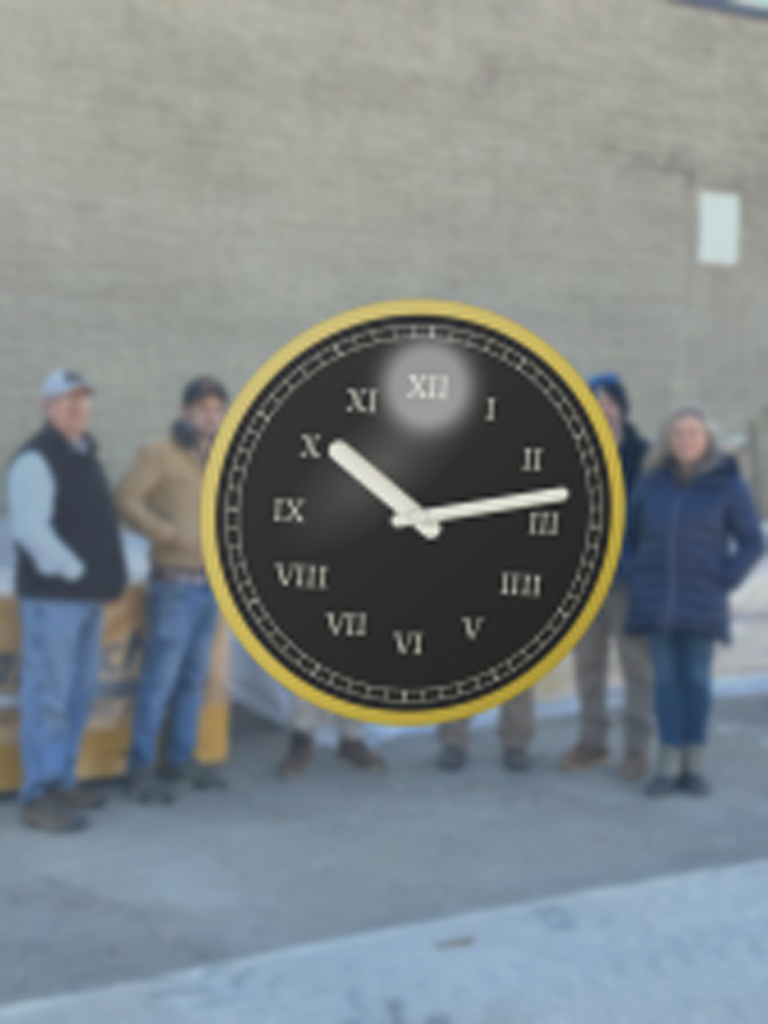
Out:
10,13
